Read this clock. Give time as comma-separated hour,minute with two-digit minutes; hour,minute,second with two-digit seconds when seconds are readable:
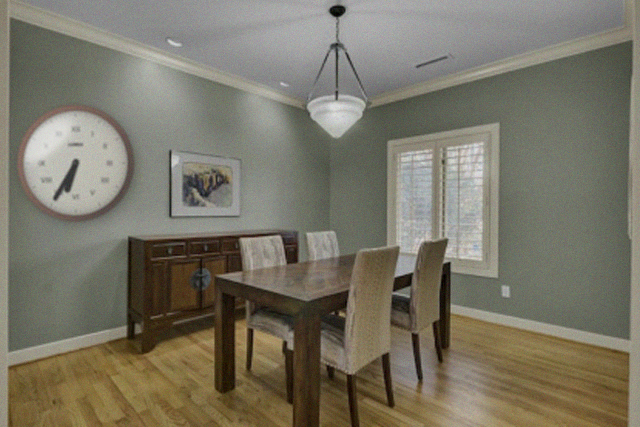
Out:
6,35
